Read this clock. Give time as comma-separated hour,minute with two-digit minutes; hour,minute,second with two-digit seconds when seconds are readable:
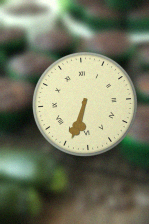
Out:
6,34
